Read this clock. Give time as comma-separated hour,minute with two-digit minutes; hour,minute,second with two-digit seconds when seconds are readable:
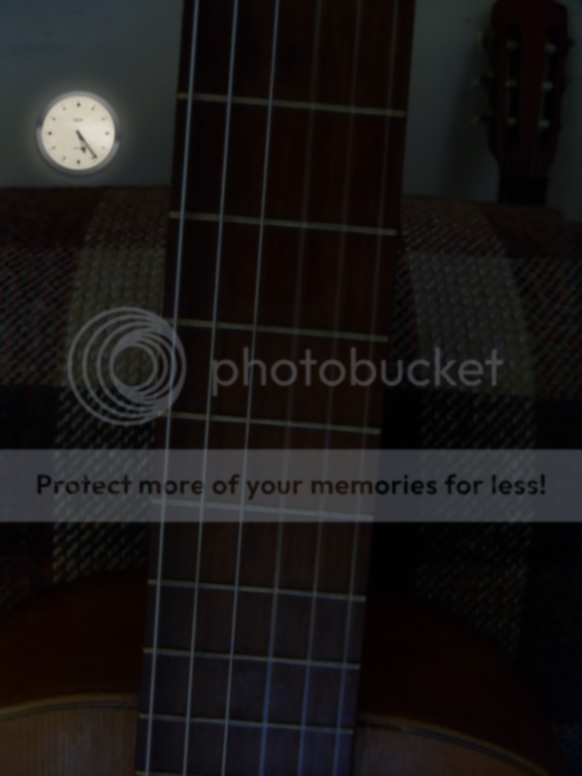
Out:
5,24
